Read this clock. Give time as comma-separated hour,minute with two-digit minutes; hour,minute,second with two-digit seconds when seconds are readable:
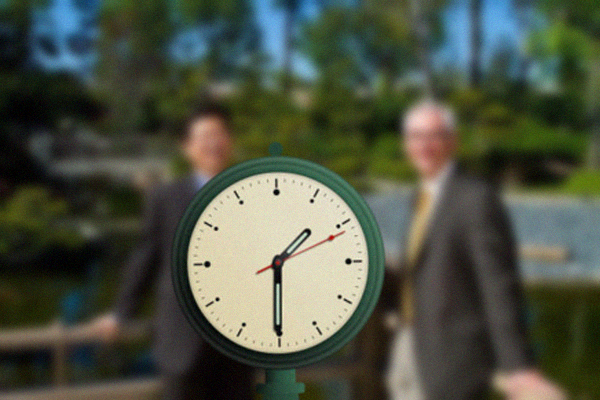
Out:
1,30,11
